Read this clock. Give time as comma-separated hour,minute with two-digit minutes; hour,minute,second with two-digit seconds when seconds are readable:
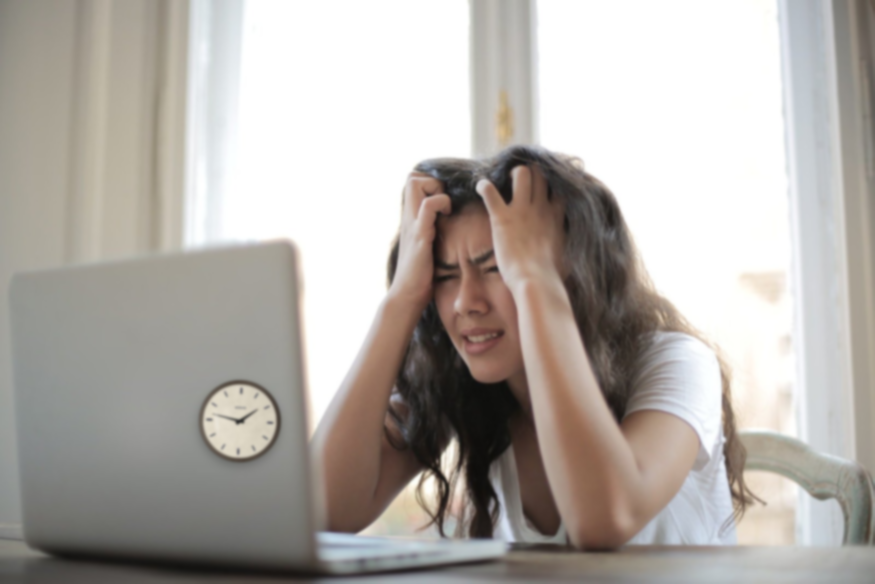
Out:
1,47
